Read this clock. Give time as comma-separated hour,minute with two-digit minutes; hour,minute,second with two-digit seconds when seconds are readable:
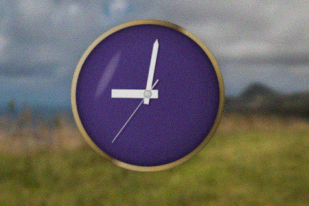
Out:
9,01,36
